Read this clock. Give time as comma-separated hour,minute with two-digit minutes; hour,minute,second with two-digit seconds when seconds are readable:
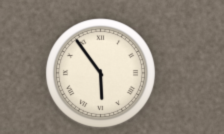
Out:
5,54
